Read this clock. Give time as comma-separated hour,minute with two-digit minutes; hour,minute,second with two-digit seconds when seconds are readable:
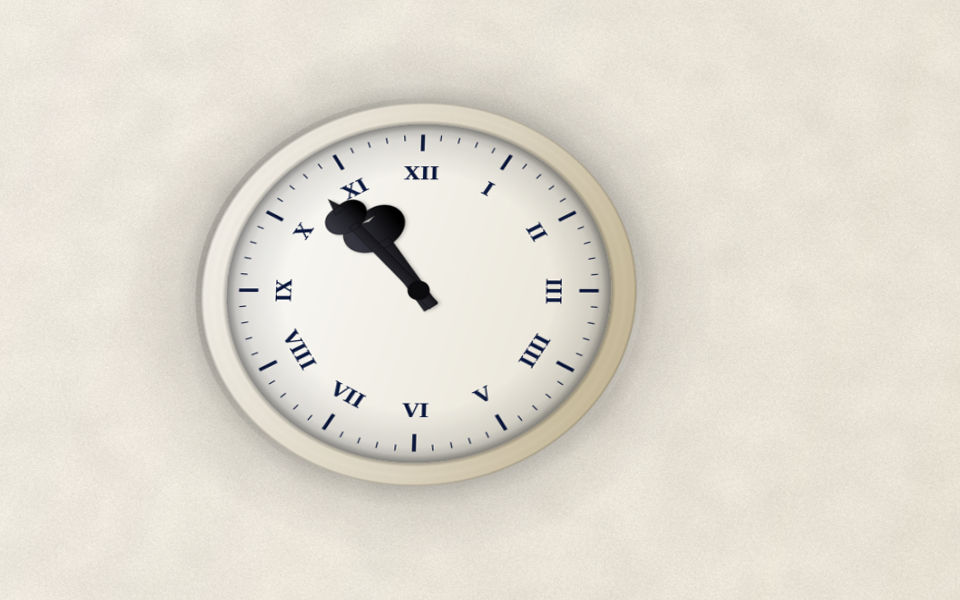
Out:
10,53
